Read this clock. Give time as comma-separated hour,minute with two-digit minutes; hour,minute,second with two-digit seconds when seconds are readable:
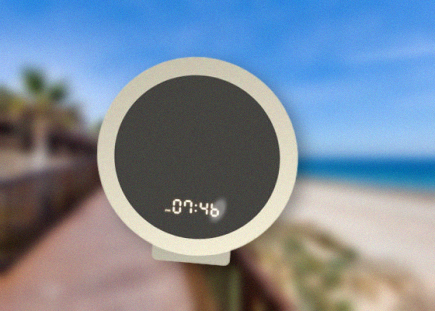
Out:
7,46
